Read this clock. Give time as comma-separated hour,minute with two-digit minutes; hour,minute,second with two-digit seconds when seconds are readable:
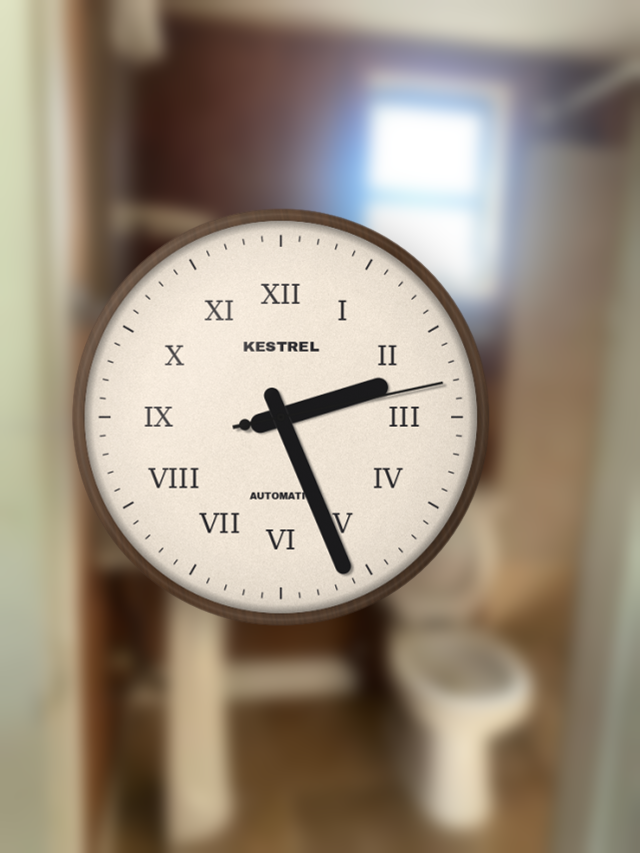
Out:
2,26,13
